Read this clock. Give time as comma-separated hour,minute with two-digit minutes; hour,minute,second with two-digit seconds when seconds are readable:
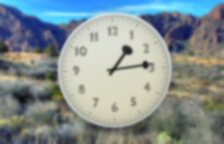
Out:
1,14
